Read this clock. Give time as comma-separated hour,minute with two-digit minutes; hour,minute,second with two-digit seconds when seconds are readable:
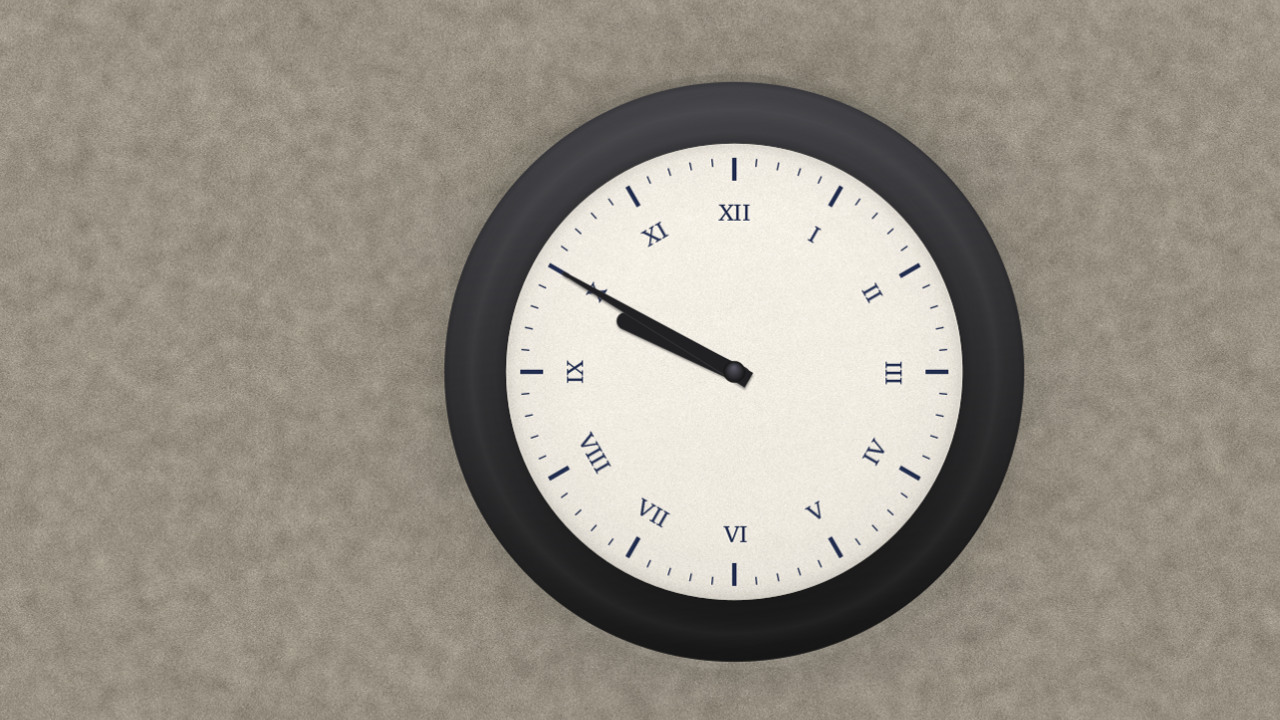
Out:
9,50
